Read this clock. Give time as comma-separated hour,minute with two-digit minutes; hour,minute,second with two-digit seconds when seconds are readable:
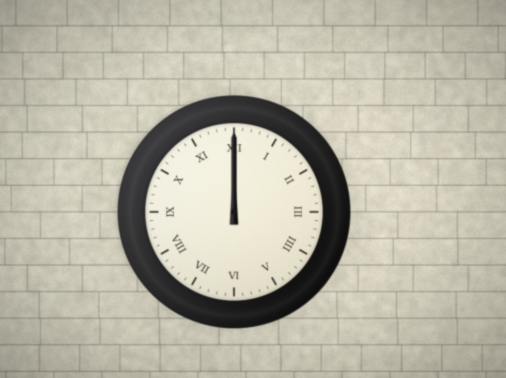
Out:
12,00
